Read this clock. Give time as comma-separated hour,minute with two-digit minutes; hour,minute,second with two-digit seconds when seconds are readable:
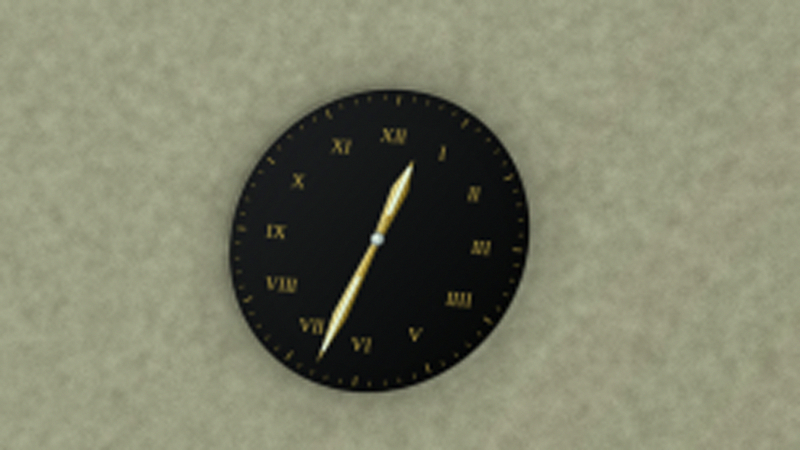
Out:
12,33
